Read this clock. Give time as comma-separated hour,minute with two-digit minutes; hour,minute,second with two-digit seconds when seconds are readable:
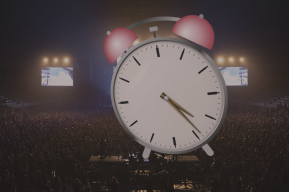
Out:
4,24
